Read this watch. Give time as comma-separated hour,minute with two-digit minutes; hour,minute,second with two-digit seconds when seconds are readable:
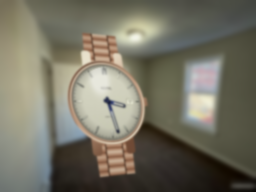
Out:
3,28
